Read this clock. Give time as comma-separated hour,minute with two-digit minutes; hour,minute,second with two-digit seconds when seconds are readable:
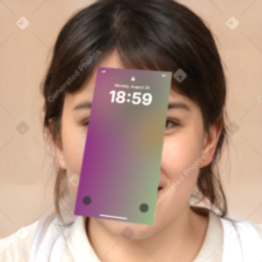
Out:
18,59
